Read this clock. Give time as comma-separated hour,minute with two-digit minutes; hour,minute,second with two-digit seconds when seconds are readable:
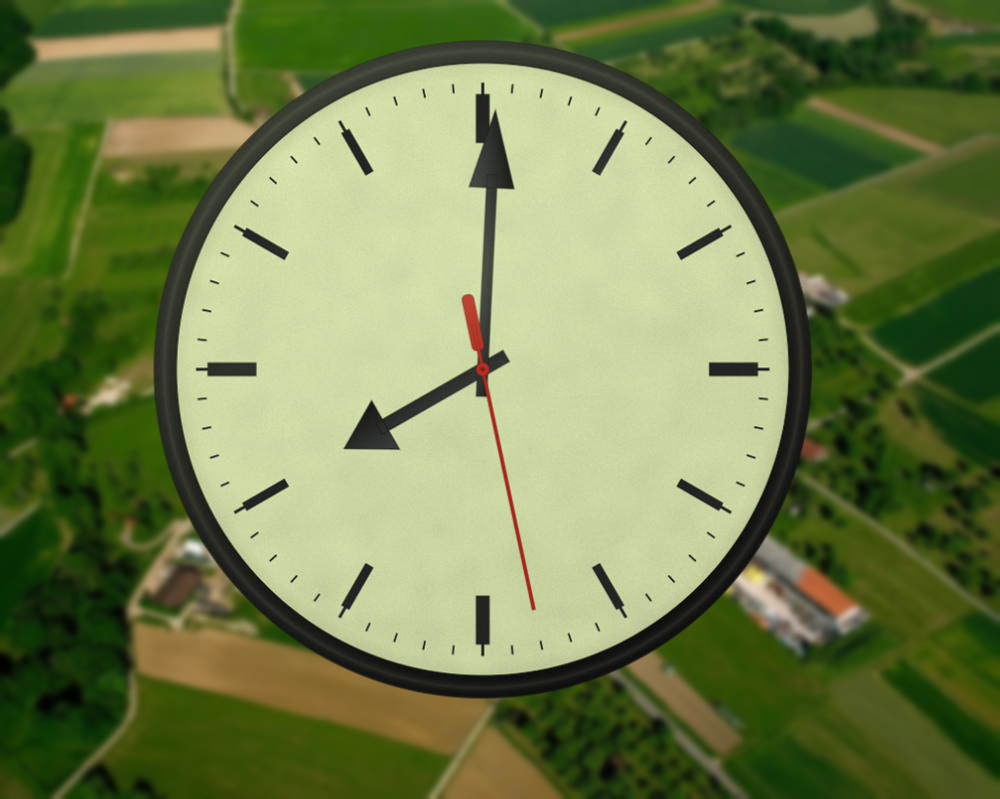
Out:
8,00,28
